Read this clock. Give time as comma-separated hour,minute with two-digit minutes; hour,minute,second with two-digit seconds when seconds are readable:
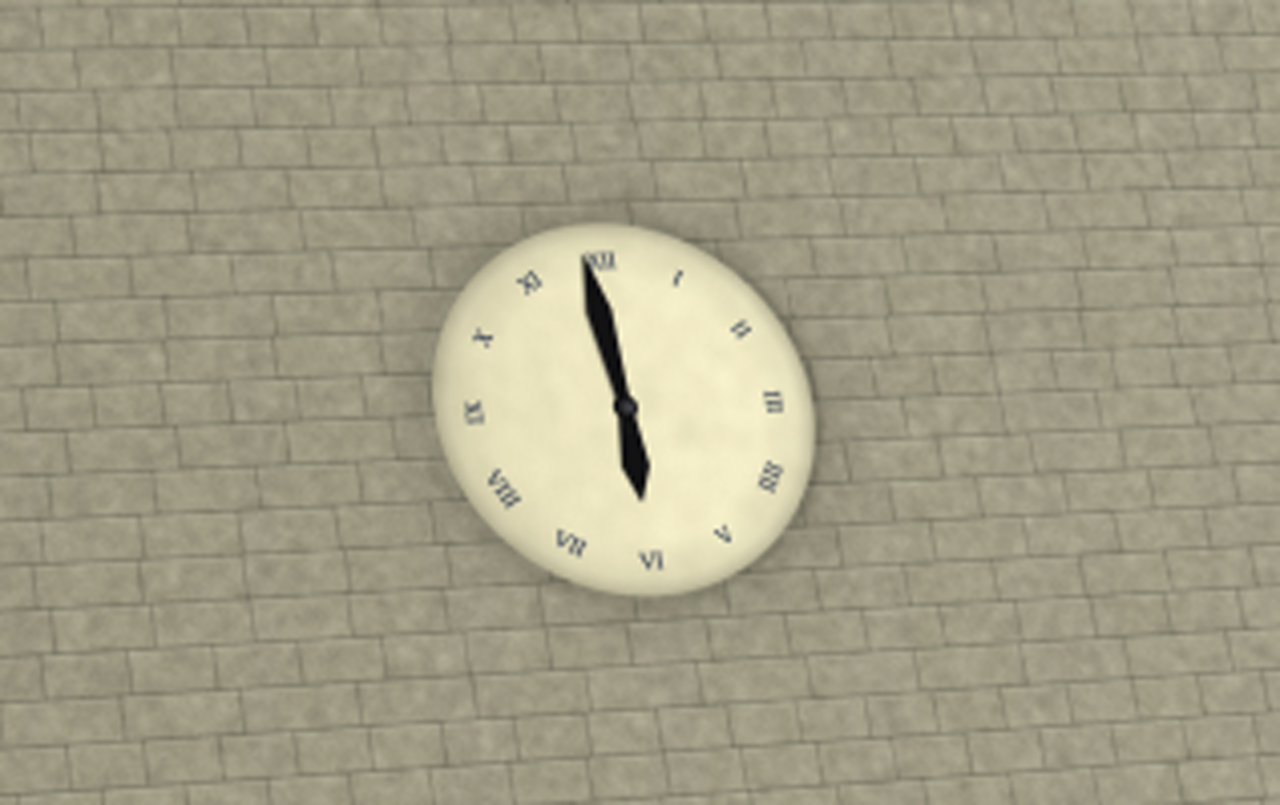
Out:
5,59
